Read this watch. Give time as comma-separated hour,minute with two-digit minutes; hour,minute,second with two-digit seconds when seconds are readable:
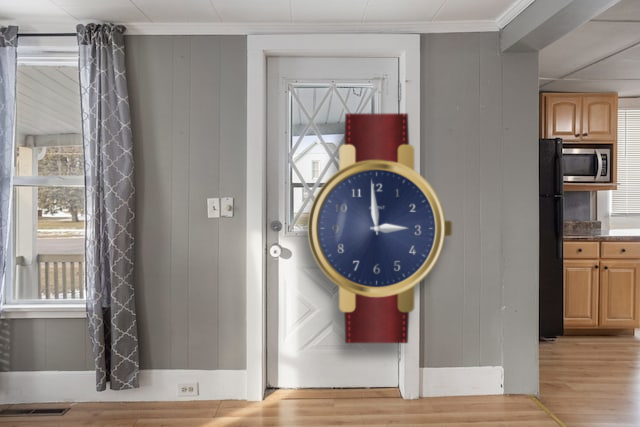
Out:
2,59
